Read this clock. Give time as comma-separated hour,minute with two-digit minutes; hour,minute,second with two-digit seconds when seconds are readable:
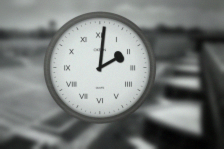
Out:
2,01
